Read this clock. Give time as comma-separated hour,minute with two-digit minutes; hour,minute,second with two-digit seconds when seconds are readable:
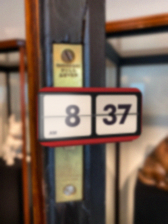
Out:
8,37
